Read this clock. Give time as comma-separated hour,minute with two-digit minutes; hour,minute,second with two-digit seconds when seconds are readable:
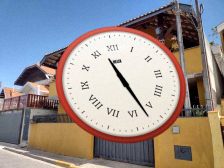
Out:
11,27
